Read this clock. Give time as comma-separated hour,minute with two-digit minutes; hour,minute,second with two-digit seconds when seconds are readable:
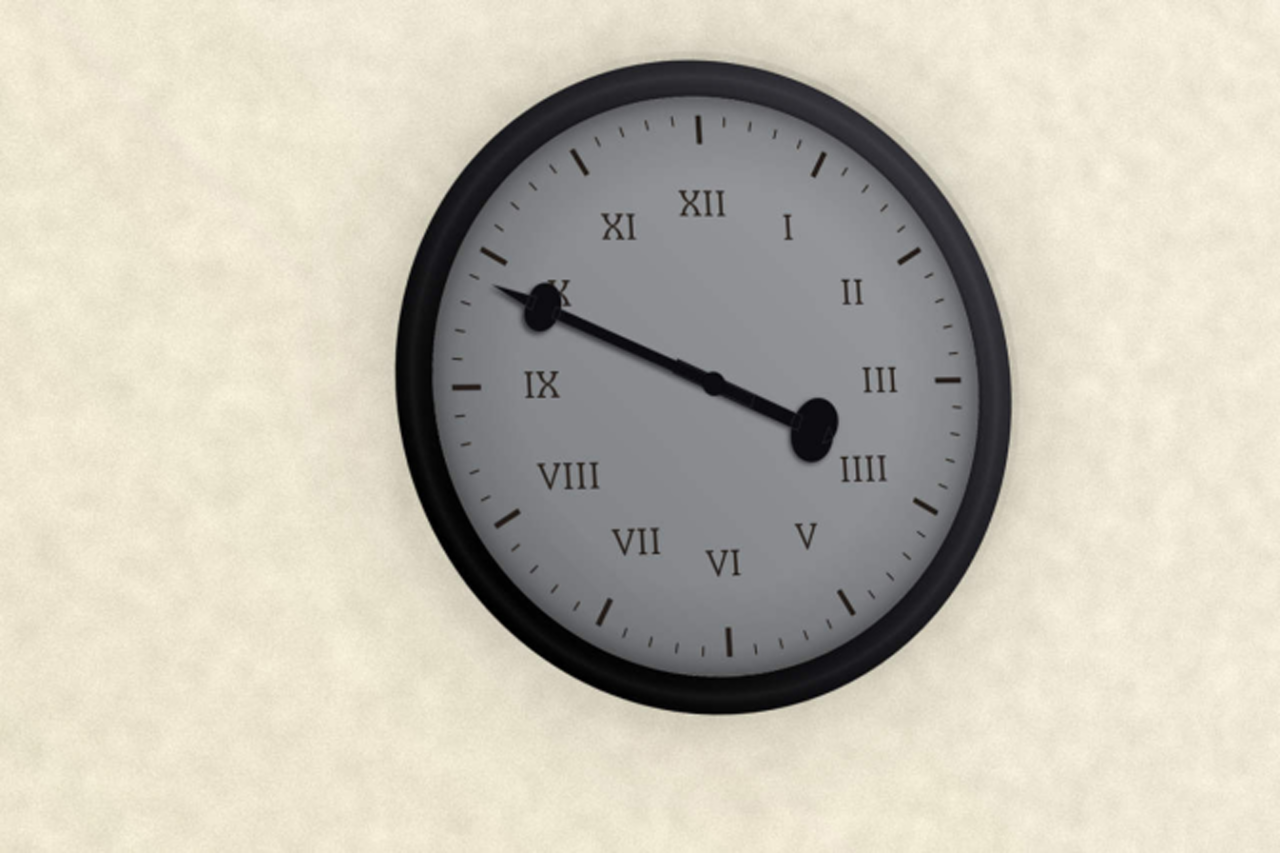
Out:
3,49
